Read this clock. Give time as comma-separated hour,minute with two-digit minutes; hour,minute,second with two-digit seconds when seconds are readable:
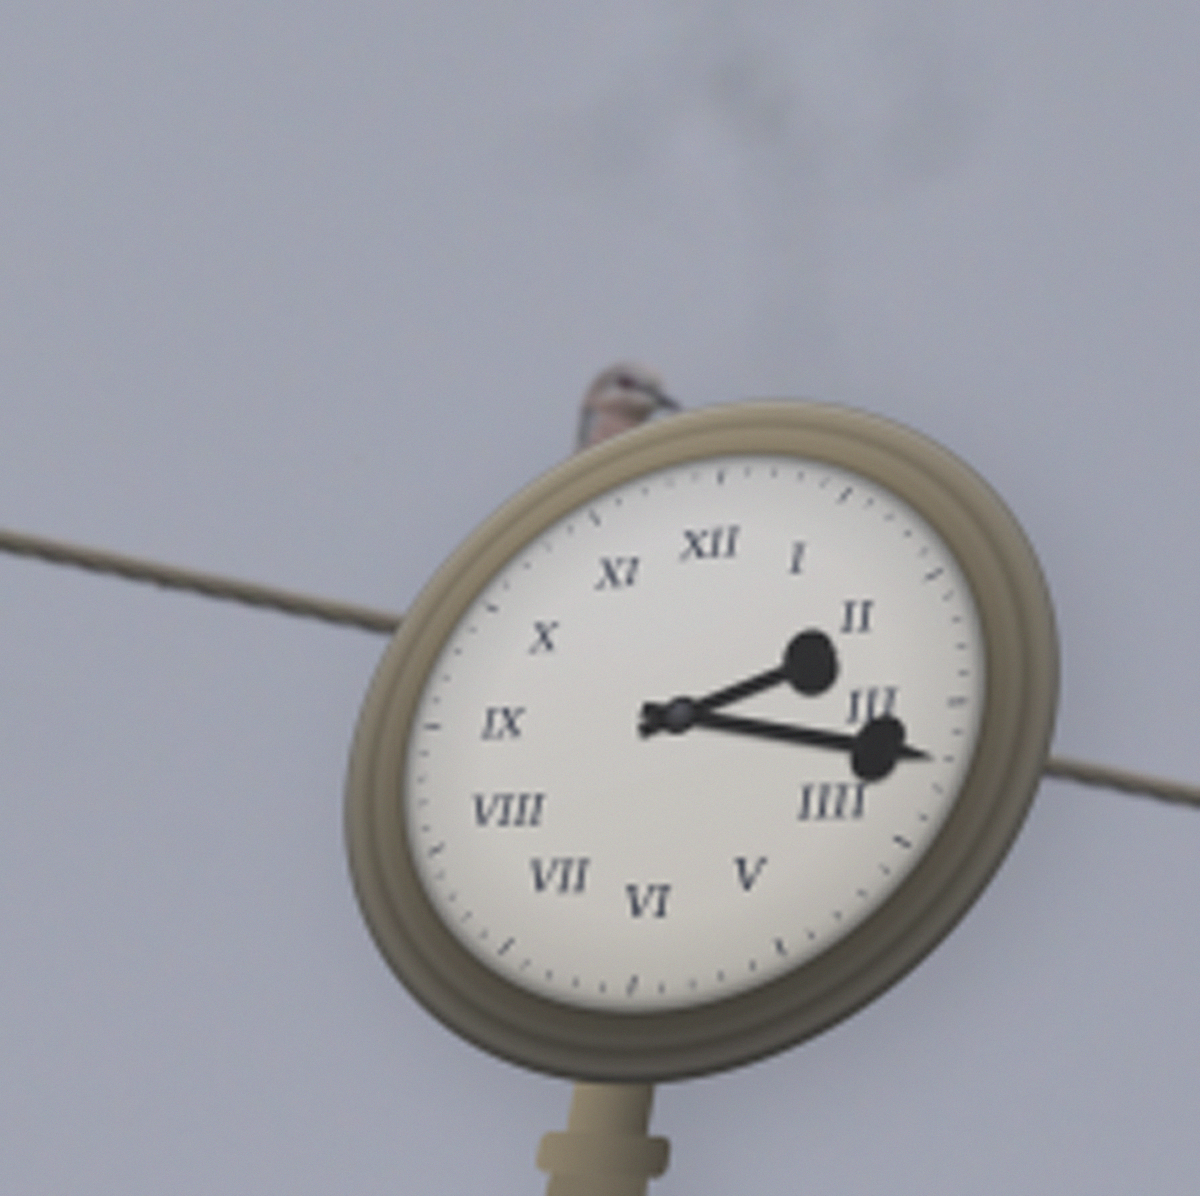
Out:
2,17
